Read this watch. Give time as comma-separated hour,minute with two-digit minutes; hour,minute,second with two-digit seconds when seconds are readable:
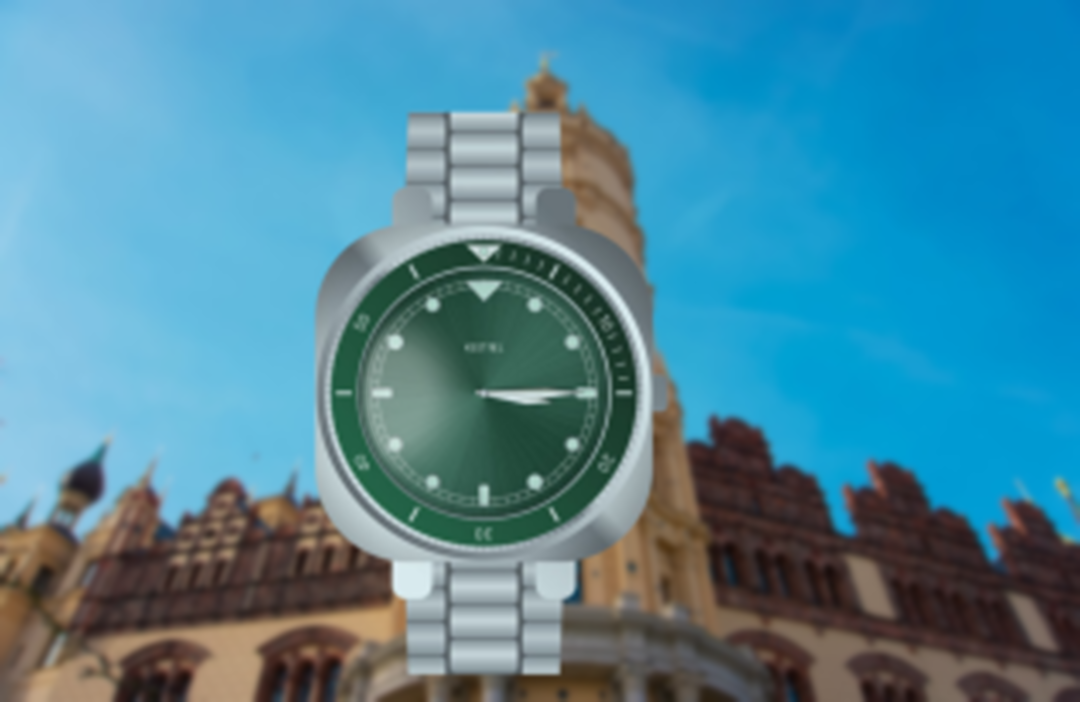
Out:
3,15
